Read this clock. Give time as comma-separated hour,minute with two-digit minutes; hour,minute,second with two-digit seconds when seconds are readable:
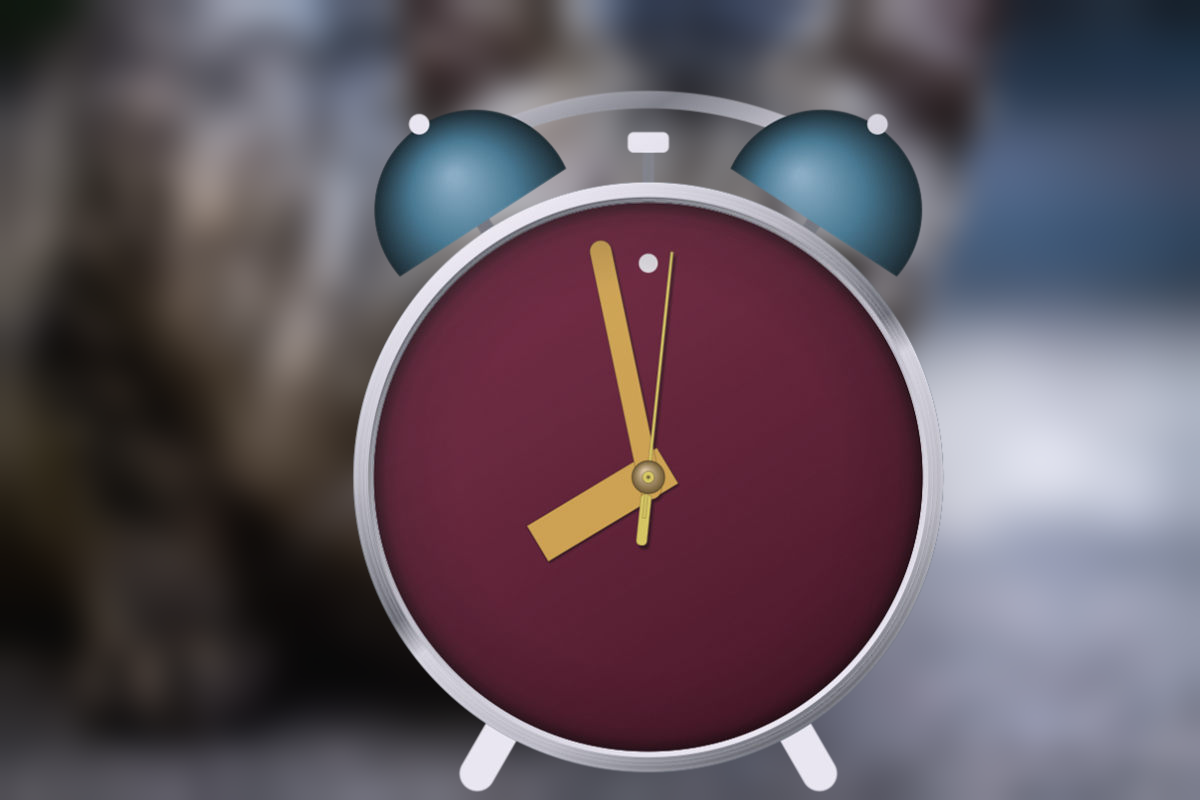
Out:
7,58,01
